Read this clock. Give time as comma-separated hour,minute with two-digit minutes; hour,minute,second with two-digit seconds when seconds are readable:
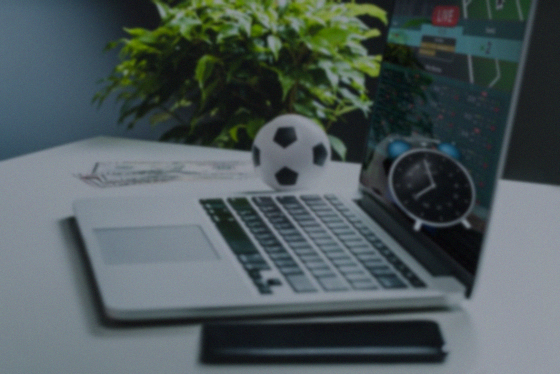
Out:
7,59
